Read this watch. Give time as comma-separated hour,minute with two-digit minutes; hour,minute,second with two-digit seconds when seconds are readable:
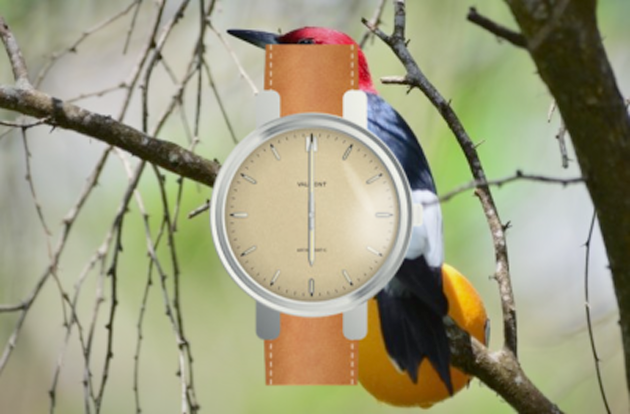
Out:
6,00
